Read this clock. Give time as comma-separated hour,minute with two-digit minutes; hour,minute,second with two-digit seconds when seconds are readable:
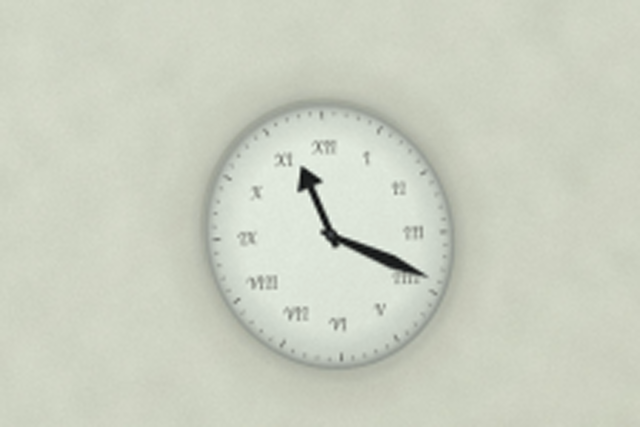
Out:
11,19
